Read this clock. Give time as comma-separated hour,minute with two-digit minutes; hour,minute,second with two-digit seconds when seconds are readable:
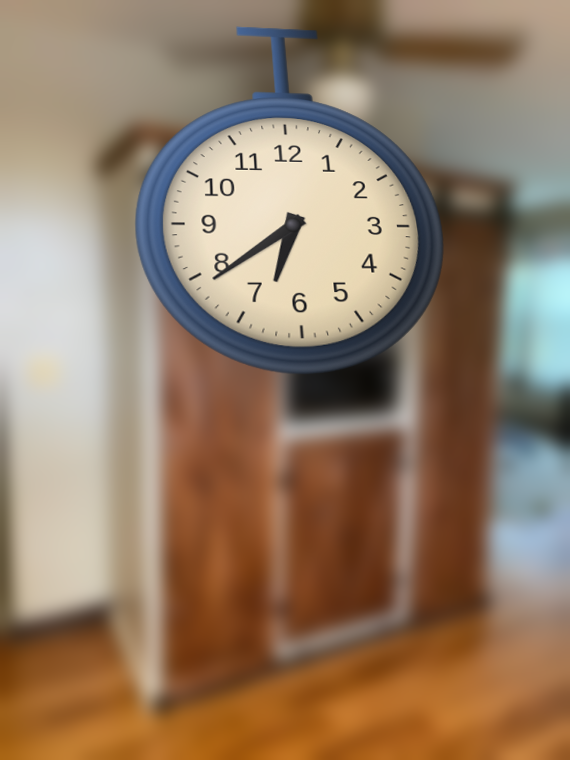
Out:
6,39
